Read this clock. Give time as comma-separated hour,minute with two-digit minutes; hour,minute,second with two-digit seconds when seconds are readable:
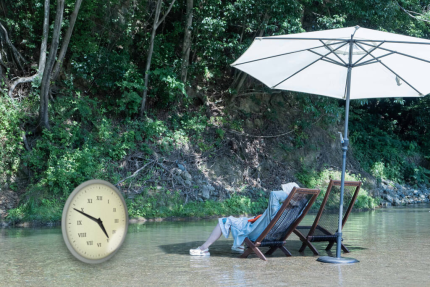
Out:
4,49
